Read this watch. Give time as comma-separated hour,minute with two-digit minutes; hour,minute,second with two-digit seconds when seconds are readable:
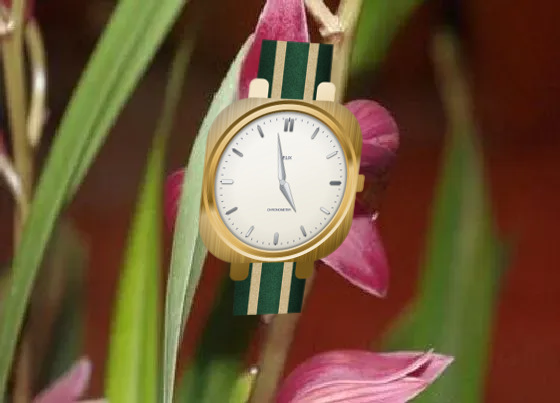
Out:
4,58
